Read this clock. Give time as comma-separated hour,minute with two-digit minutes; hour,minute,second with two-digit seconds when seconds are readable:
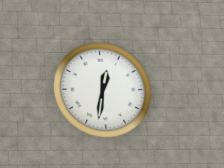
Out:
12,32
